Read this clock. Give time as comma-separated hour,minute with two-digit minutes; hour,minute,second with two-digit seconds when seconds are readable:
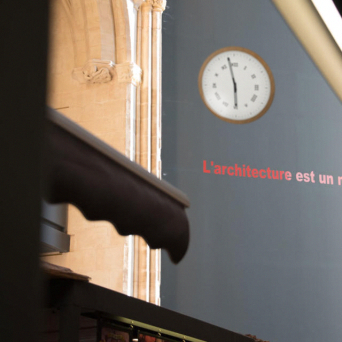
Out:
5,58
